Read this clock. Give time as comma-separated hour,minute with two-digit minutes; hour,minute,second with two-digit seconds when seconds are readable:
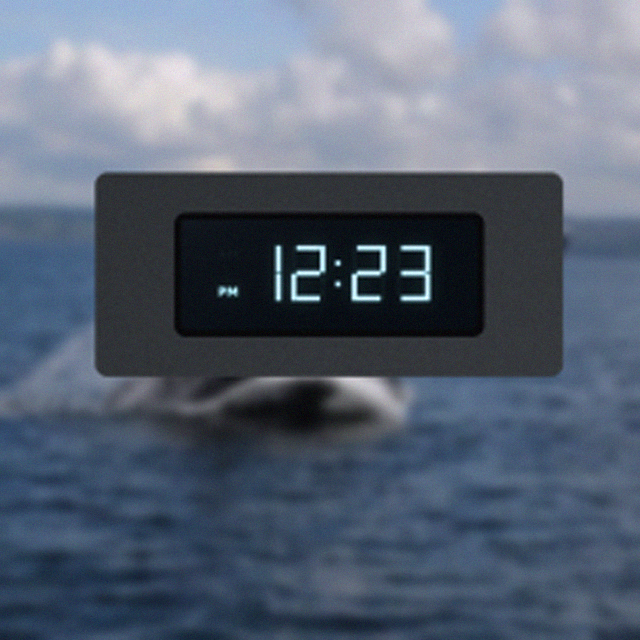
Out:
12,23
